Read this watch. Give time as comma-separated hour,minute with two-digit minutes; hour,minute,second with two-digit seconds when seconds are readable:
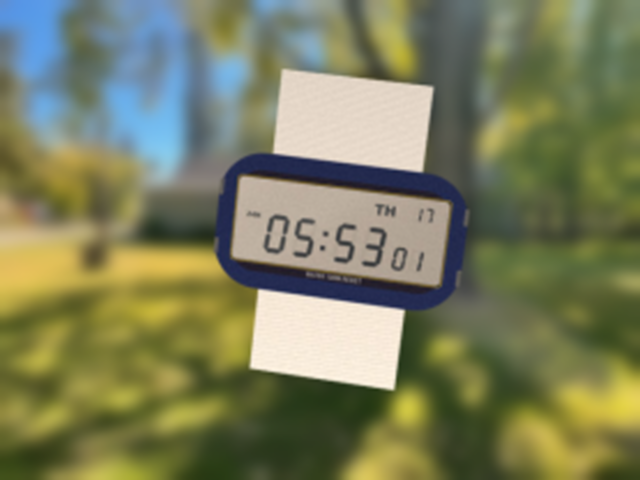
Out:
5,53,01
